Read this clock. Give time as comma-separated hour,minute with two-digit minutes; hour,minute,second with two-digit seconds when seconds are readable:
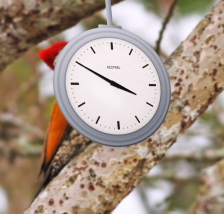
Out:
3,50
